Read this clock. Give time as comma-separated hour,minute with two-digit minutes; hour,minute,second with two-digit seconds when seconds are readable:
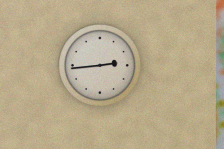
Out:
2,44
